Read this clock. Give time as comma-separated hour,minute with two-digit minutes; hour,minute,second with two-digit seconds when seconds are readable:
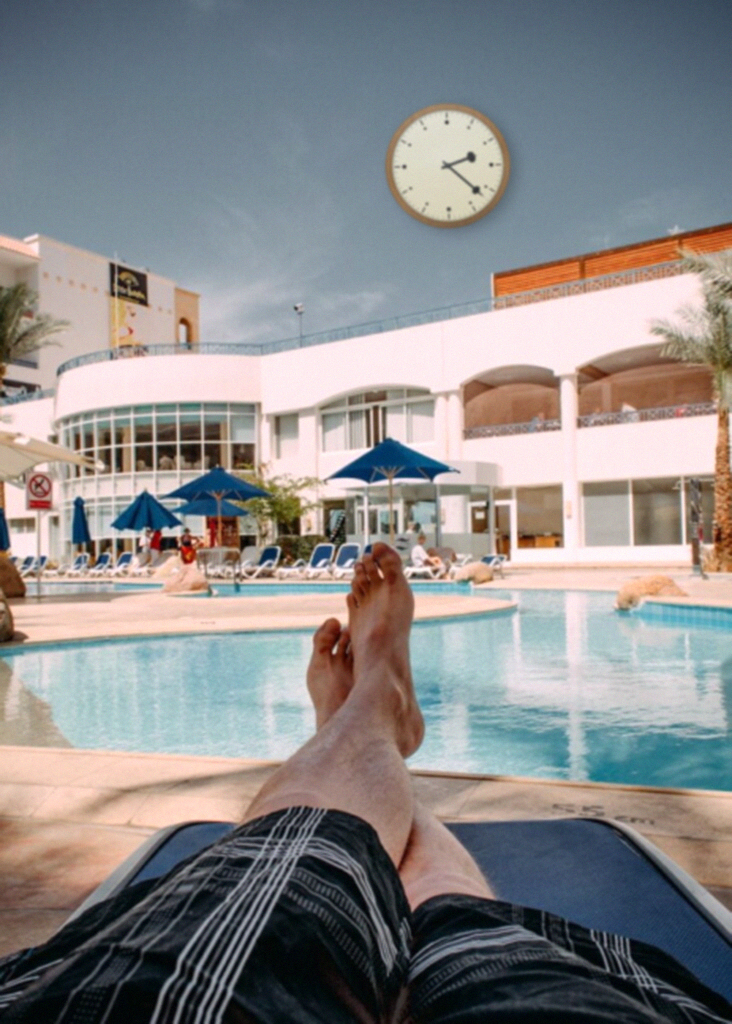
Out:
2,22
